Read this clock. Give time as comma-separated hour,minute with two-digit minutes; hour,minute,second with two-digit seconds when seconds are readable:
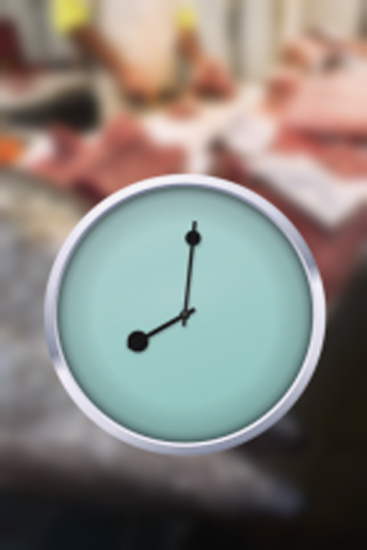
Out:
8,01
